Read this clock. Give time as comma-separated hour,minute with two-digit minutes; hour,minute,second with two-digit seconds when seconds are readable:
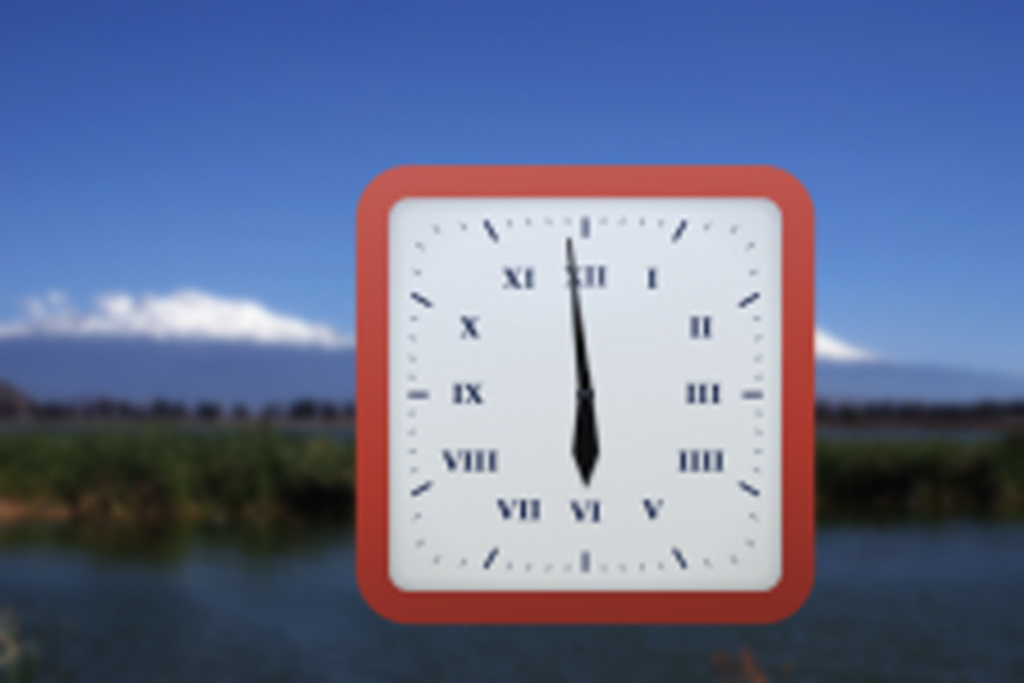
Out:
5,59
